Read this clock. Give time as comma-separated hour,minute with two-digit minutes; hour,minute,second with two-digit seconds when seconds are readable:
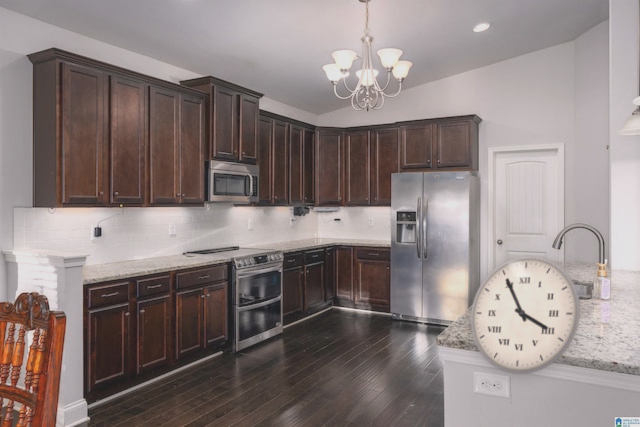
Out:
3,55
